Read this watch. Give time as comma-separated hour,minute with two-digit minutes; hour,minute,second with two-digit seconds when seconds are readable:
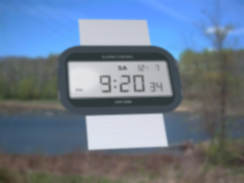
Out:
9,20
